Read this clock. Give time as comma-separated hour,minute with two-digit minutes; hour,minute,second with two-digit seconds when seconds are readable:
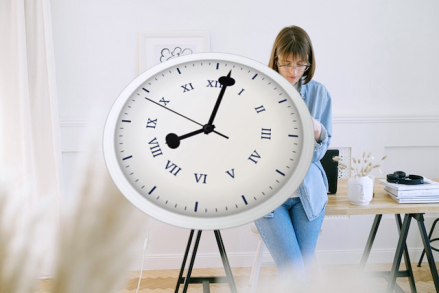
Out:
8,01,49
